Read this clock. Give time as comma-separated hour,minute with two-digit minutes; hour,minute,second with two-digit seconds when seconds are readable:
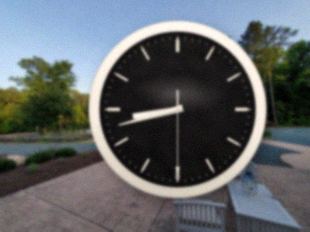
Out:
8,42,30
